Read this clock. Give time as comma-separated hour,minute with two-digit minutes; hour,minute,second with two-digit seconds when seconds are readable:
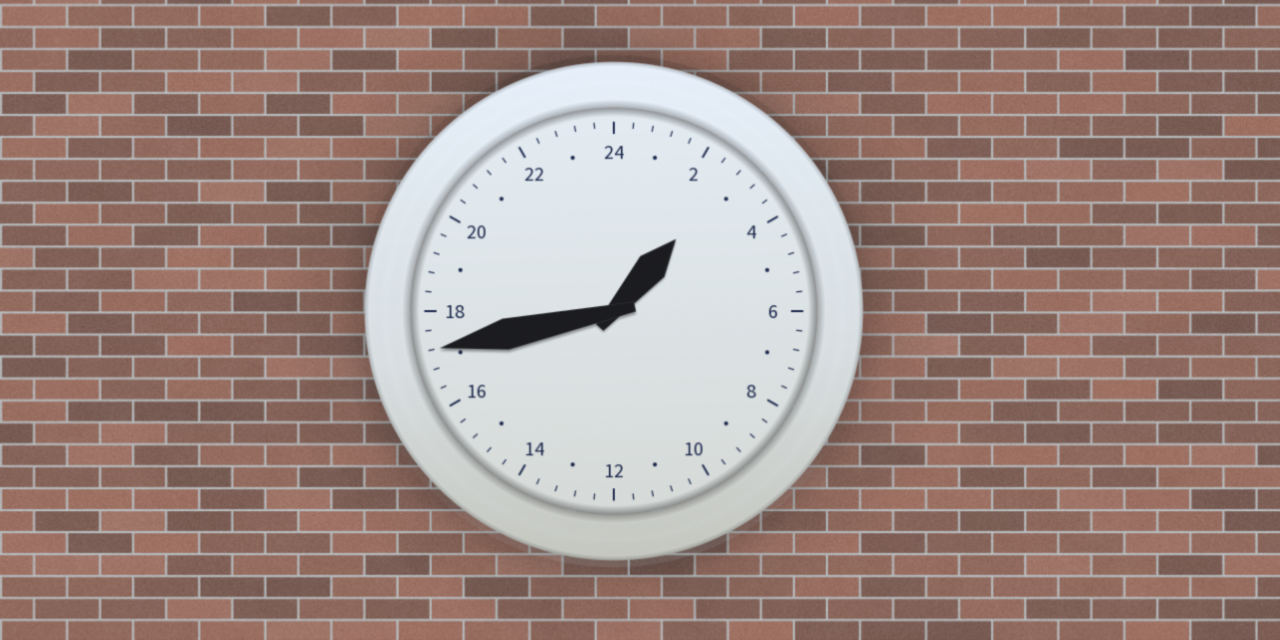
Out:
2,43
